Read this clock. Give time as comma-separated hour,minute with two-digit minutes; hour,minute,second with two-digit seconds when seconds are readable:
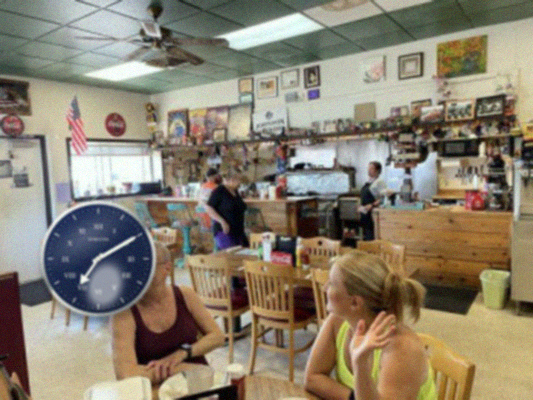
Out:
7,10
